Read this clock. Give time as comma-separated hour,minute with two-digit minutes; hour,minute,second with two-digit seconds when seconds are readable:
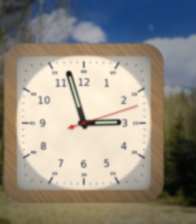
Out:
2,57,12
